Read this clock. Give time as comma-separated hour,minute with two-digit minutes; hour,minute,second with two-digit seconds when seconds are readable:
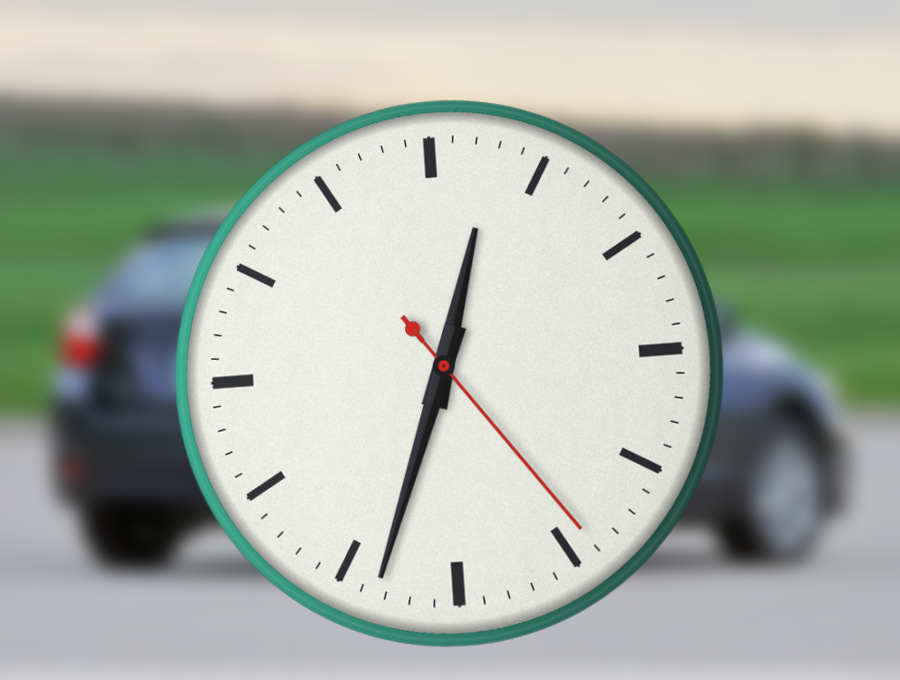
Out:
12,33,24
